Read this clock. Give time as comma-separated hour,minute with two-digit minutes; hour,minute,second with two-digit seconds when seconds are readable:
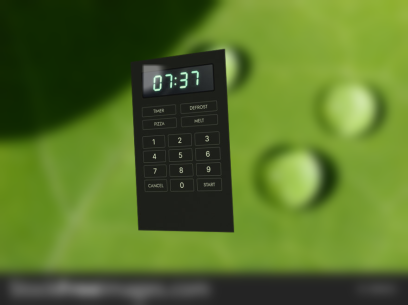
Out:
7,37
